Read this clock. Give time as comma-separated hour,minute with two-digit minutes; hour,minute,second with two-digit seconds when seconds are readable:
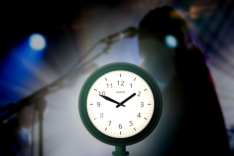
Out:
1,49
